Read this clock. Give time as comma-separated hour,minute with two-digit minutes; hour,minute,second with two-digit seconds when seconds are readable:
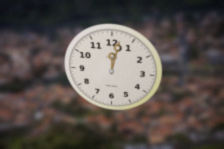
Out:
12,02
